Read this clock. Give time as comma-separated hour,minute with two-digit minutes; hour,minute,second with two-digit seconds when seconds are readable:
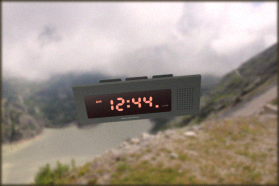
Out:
12,44
